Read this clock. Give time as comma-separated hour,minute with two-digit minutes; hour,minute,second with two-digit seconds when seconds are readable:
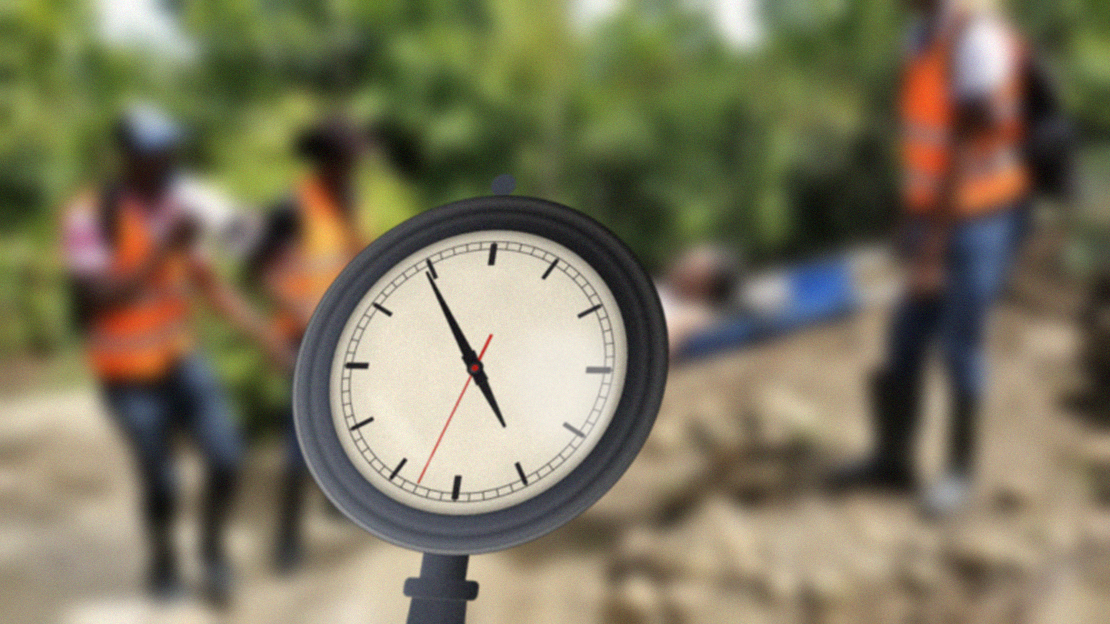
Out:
4,54,33
